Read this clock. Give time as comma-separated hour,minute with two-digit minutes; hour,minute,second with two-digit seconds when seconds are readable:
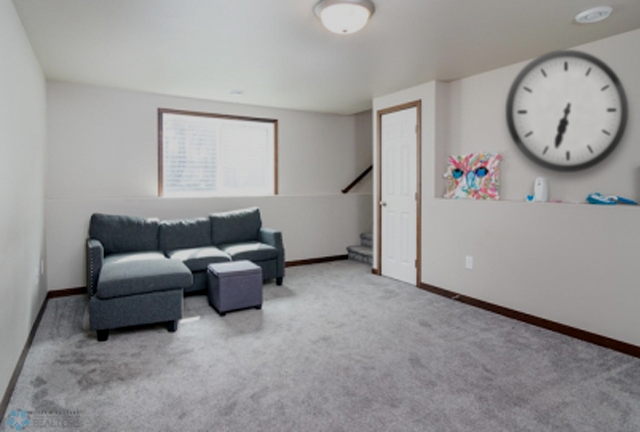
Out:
6,33
